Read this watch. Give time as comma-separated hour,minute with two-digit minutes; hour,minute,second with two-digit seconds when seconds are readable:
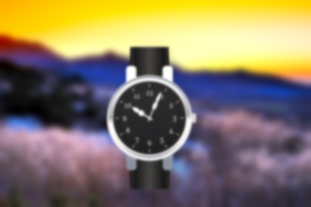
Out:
10,04
